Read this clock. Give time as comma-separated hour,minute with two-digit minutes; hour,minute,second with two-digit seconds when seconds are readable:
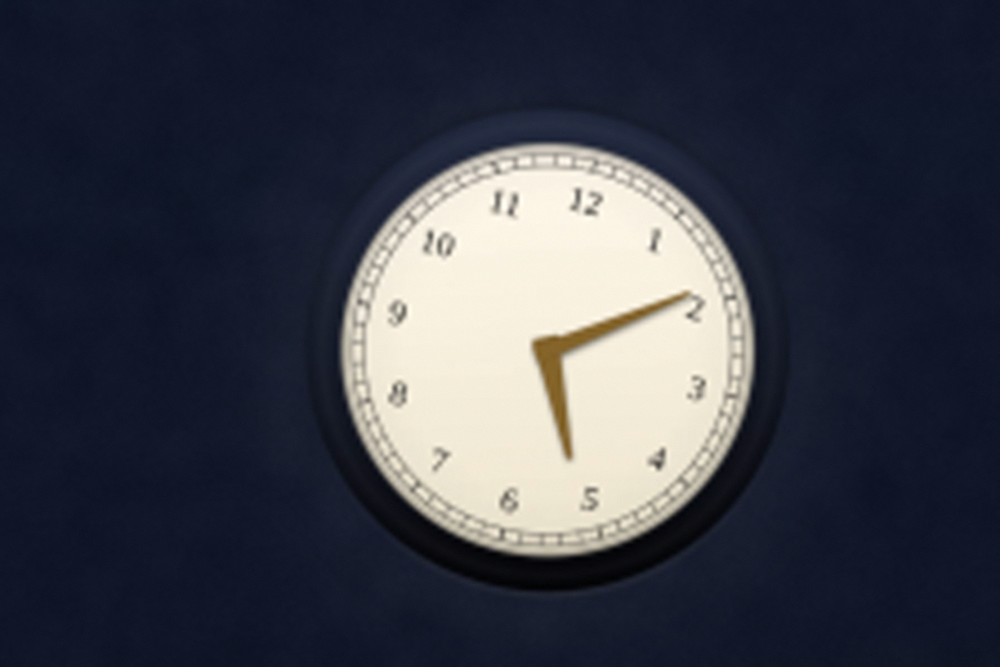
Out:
5,09
